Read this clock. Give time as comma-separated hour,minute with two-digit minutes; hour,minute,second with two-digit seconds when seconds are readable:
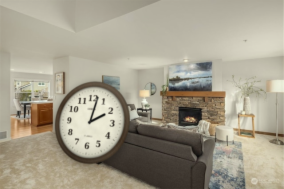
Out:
2,02
